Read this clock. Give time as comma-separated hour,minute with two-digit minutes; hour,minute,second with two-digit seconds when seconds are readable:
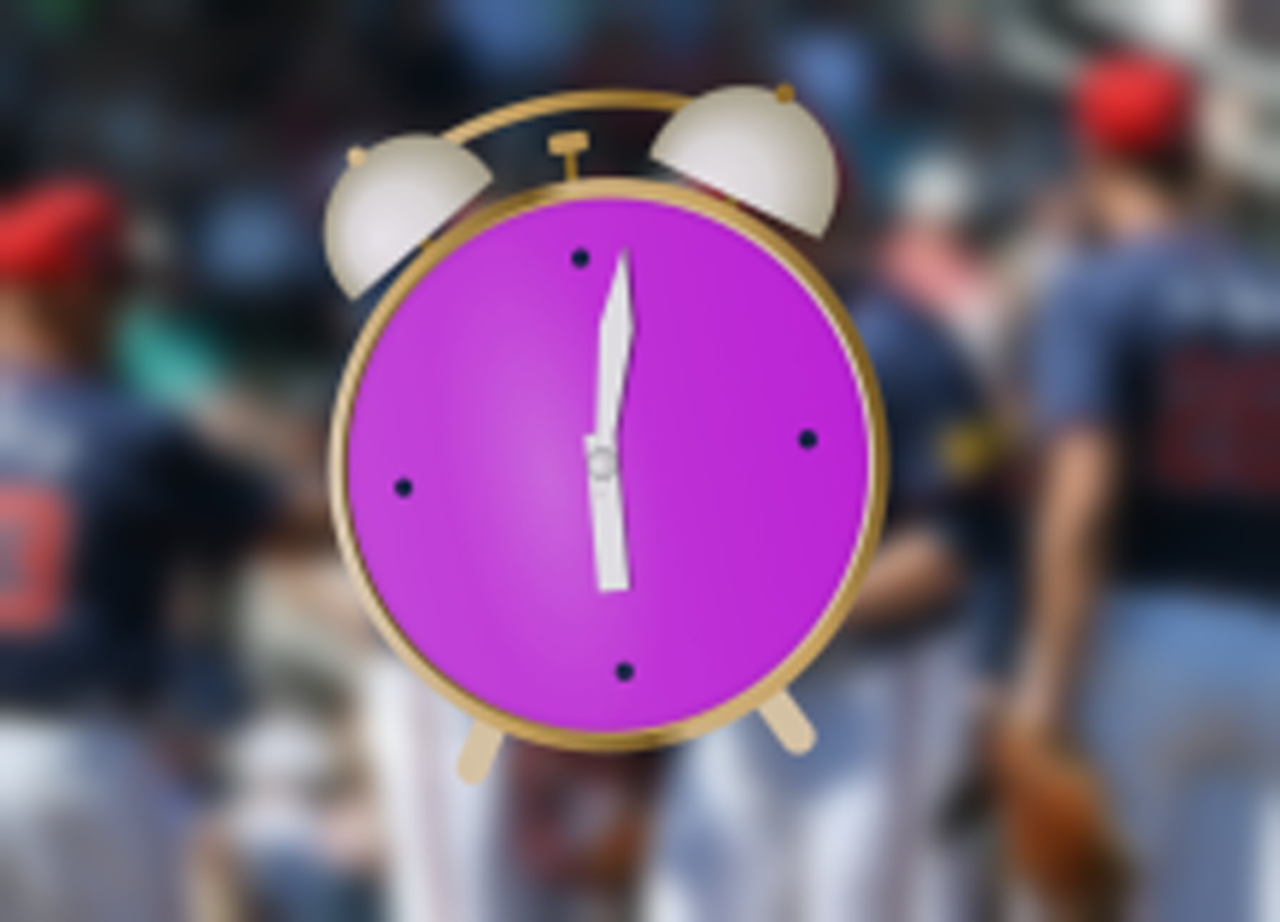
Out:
6,02
